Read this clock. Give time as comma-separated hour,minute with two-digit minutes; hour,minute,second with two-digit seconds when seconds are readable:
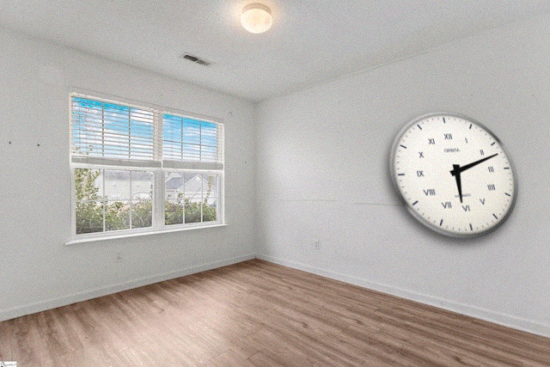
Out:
6,12
